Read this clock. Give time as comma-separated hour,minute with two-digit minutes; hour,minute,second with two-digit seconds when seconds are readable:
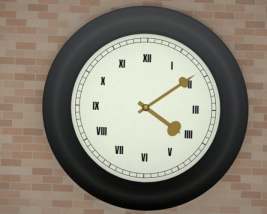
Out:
4,09
